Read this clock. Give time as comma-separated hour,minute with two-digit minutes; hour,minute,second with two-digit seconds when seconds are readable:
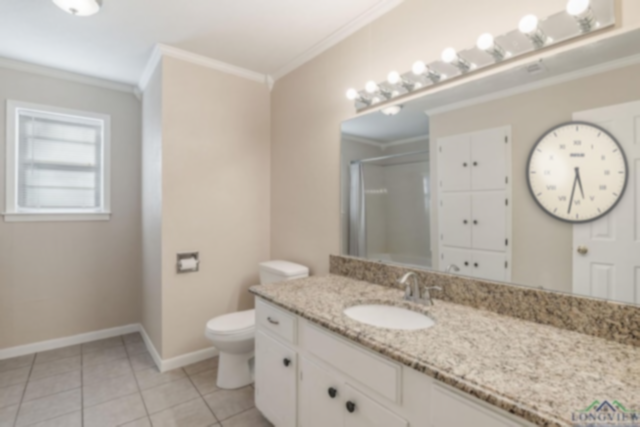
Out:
5,32
